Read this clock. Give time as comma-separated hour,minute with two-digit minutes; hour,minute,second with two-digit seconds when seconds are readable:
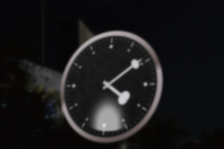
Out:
4,09
